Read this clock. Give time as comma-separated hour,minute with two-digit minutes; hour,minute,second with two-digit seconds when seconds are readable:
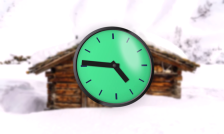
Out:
4,46
